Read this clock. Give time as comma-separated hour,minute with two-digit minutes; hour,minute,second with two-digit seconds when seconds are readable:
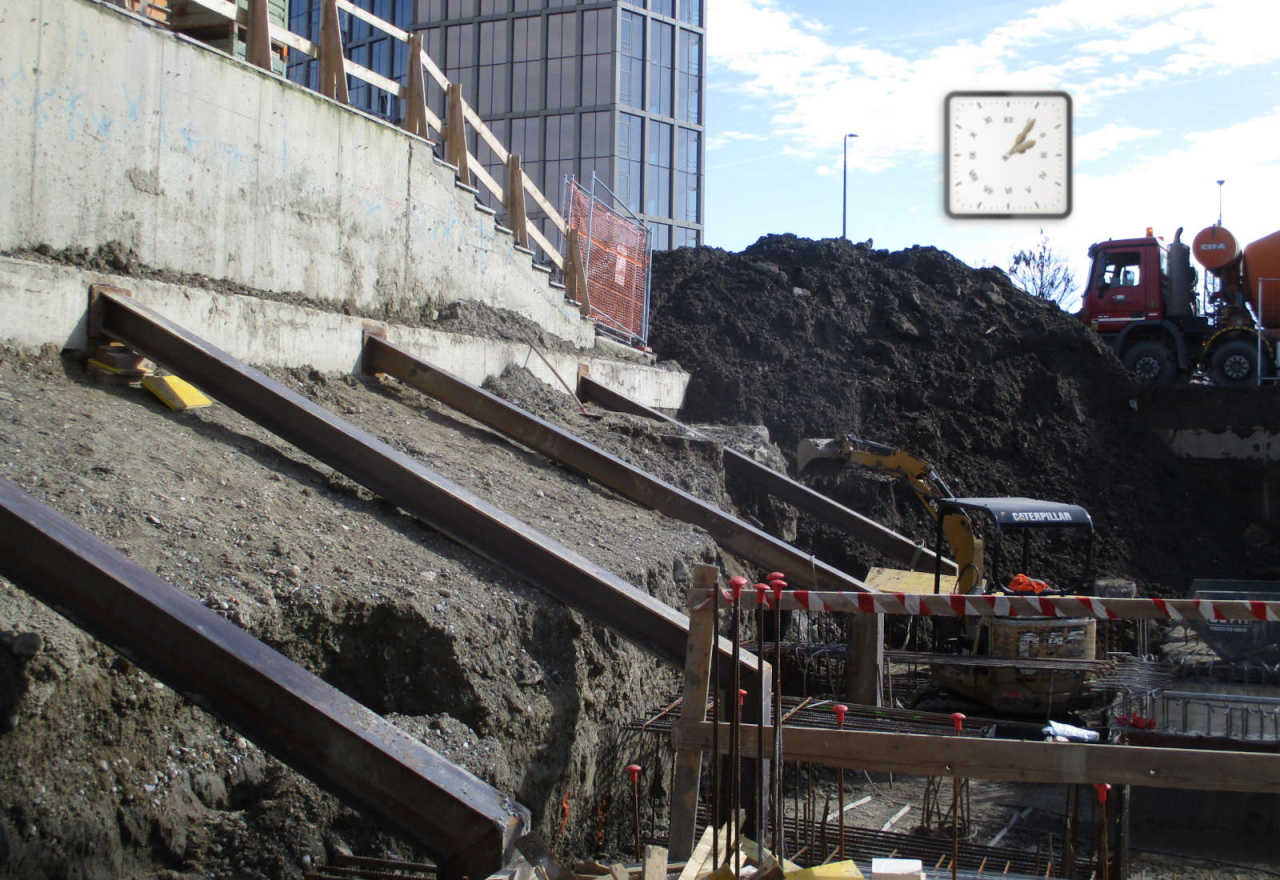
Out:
2,06
